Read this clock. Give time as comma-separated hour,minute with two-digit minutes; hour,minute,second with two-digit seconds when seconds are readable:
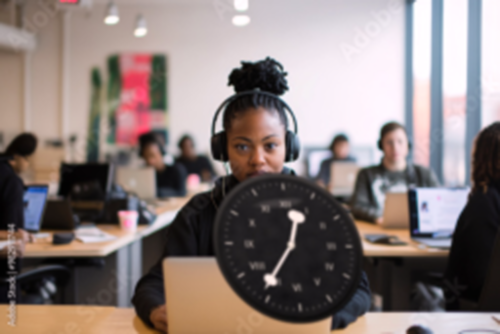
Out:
12,36
